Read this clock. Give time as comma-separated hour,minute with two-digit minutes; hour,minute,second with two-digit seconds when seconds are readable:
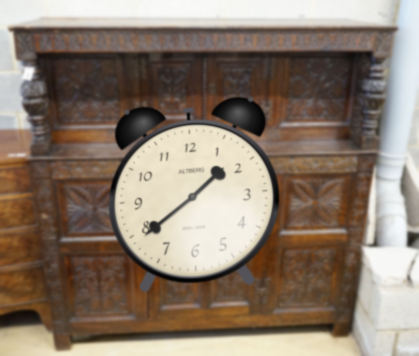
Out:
1,39
